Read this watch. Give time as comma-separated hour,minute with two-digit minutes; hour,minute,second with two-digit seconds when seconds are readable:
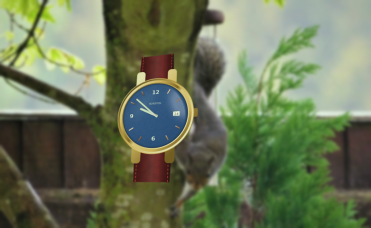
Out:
9,52
